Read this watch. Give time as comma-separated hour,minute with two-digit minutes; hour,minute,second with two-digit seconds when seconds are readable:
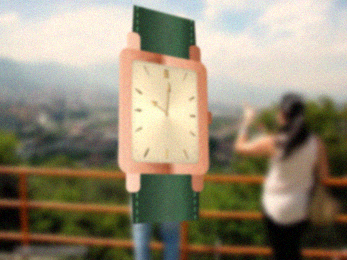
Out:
10,01
